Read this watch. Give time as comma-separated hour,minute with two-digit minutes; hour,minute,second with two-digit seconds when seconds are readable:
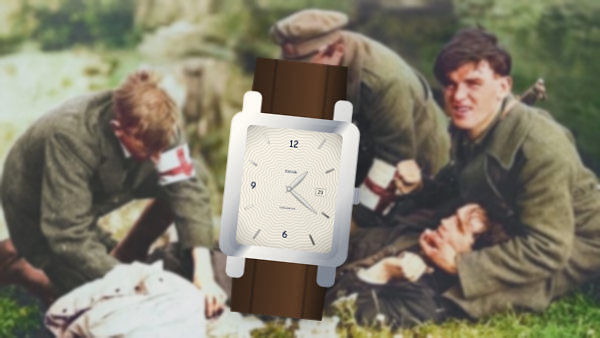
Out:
1,21
